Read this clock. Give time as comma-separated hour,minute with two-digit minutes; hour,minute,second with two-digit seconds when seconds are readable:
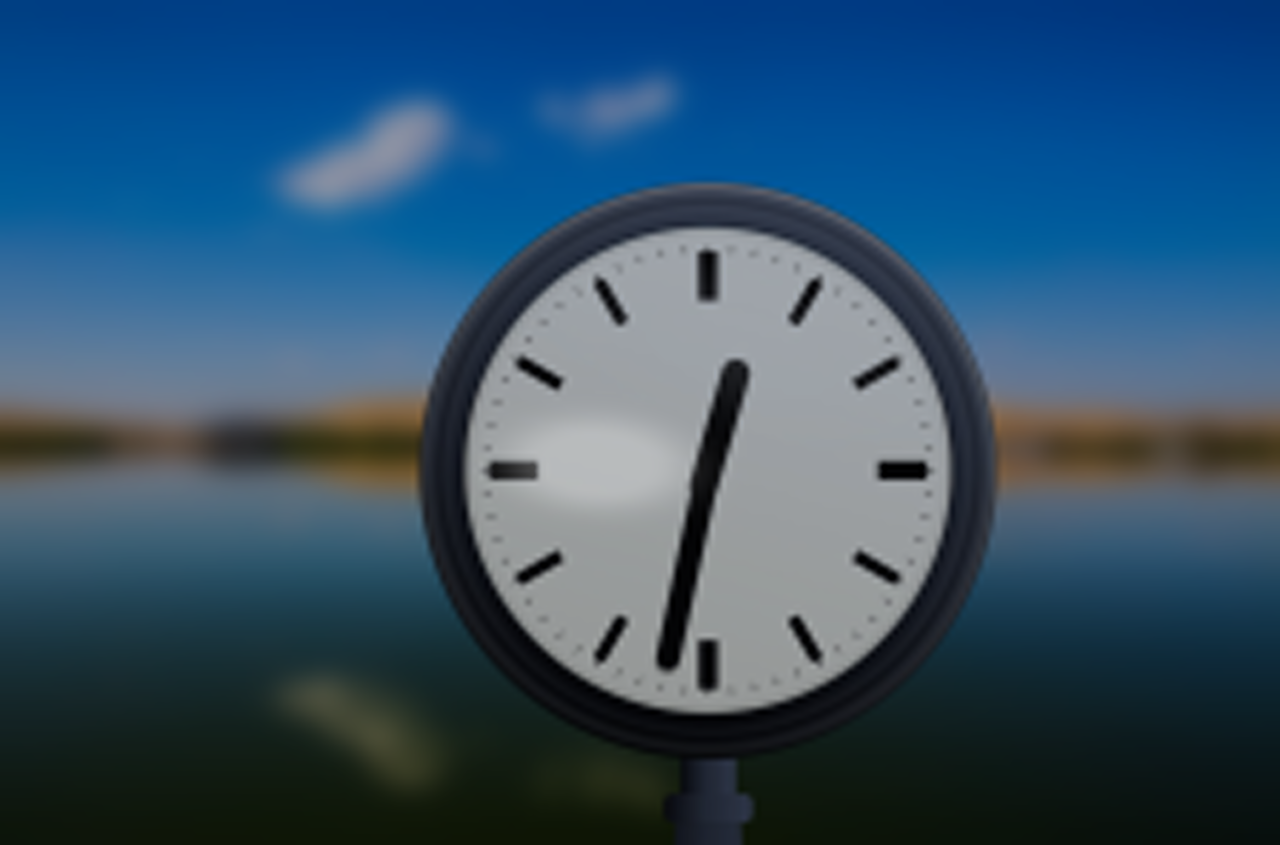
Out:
12,32
